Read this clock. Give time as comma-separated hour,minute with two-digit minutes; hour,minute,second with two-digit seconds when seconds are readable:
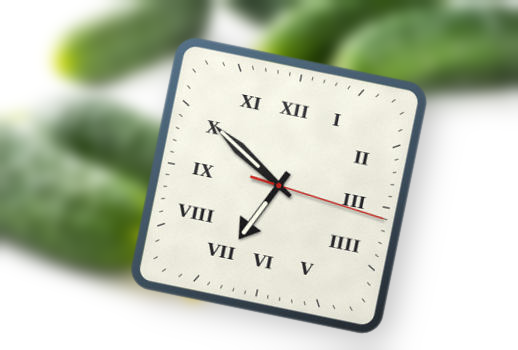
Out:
6,50,16
